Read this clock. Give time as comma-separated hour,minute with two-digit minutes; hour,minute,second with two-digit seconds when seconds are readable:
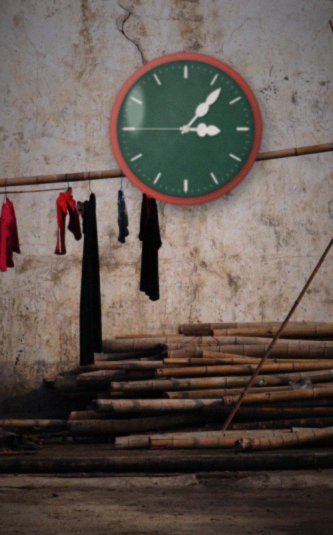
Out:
3,06,45
